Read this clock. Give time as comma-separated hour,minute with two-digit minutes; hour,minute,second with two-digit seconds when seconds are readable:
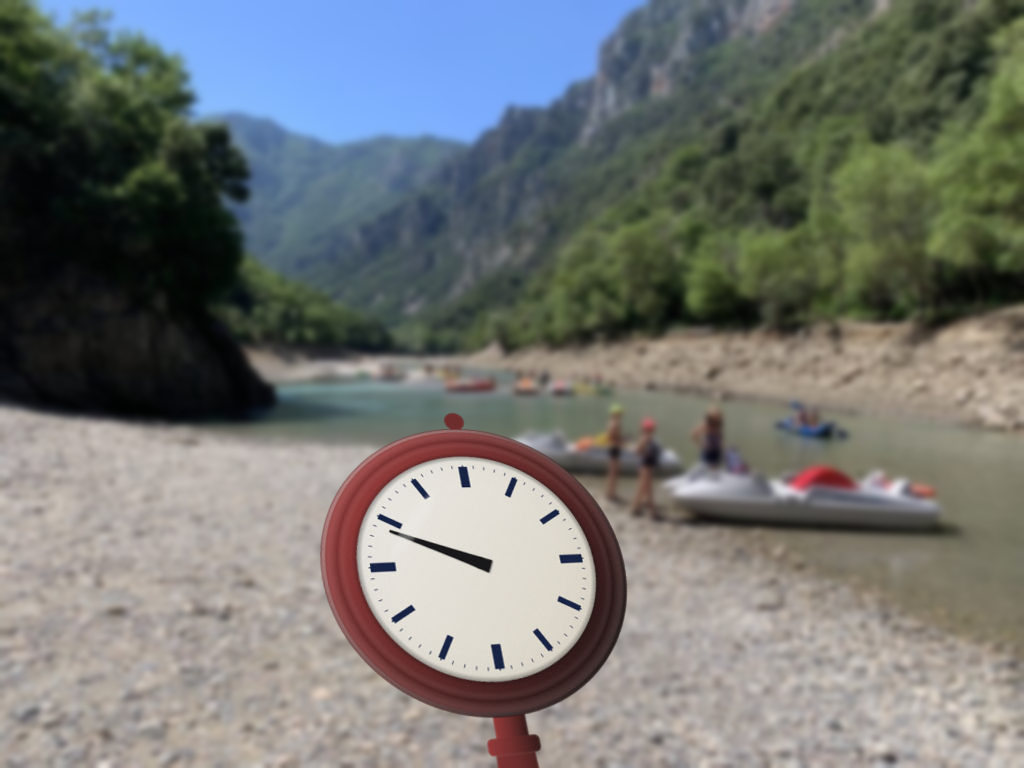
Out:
9,49
